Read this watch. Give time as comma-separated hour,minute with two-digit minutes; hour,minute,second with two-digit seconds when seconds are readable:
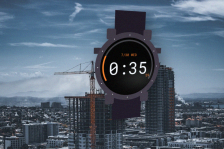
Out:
0,35
